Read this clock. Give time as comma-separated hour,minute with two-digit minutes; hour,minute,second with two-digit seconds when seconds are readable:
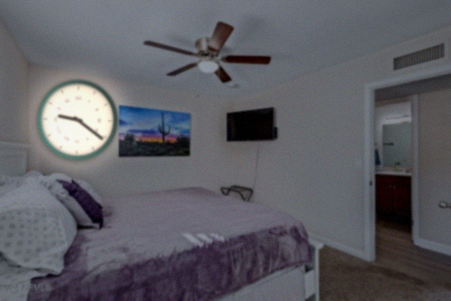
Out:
9,21
